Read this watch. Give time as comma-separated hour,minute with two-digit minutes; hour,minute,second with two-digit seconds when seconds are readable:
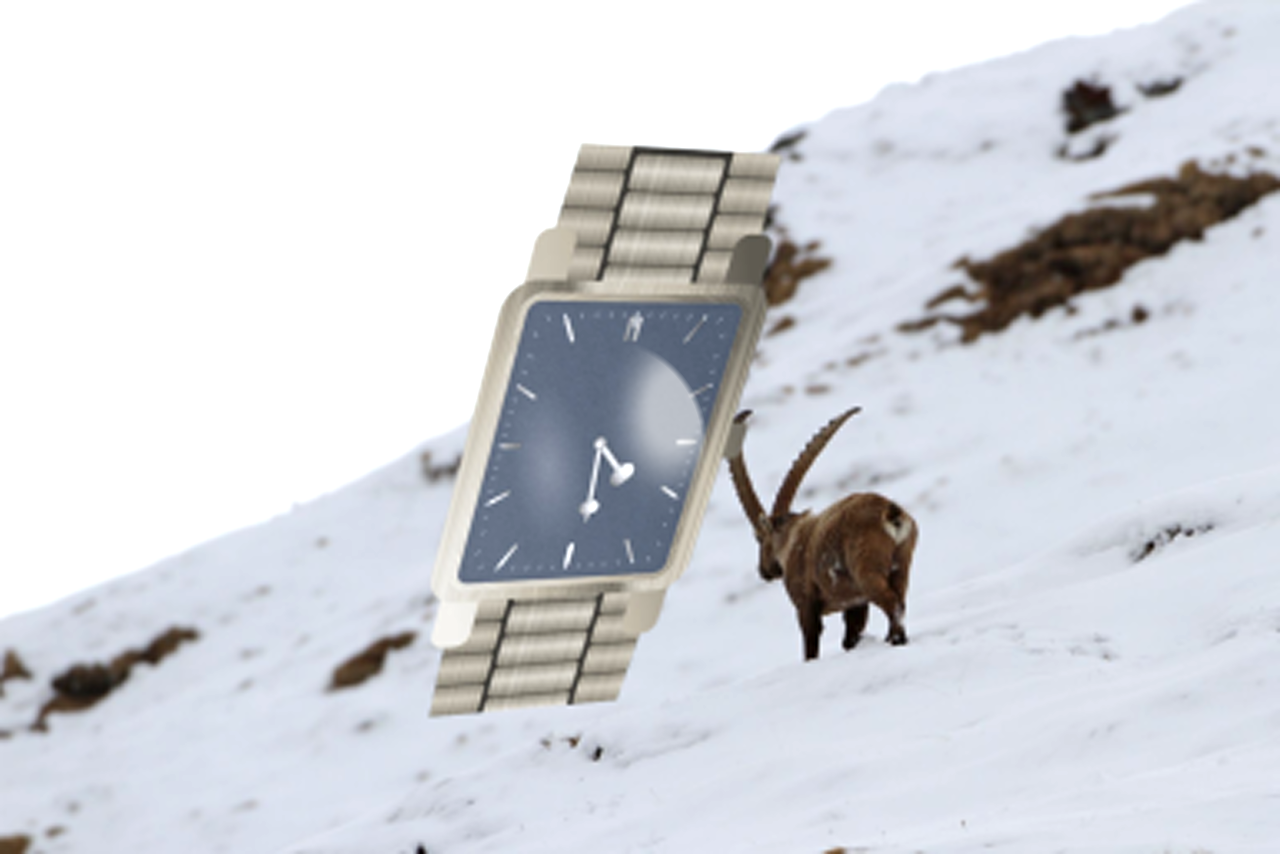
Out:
4,29
